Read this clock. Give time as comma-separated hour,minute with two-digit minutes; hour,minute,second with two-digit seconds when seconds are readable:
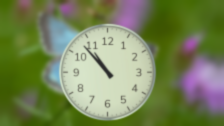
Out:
10,53
